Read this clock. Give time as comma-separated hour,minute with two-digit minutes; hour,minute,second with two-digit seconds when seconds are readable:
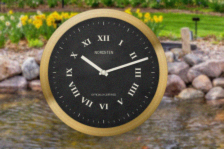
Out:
10,12
